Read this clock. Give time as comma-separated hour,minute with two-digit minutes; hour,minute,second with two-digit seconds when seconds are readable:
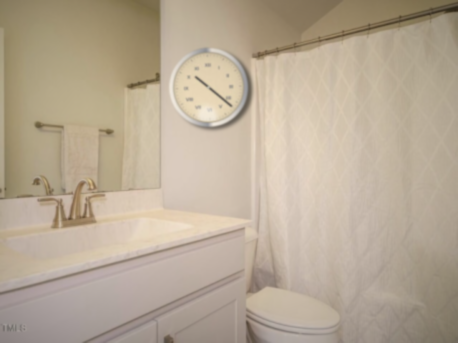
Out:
10,22
